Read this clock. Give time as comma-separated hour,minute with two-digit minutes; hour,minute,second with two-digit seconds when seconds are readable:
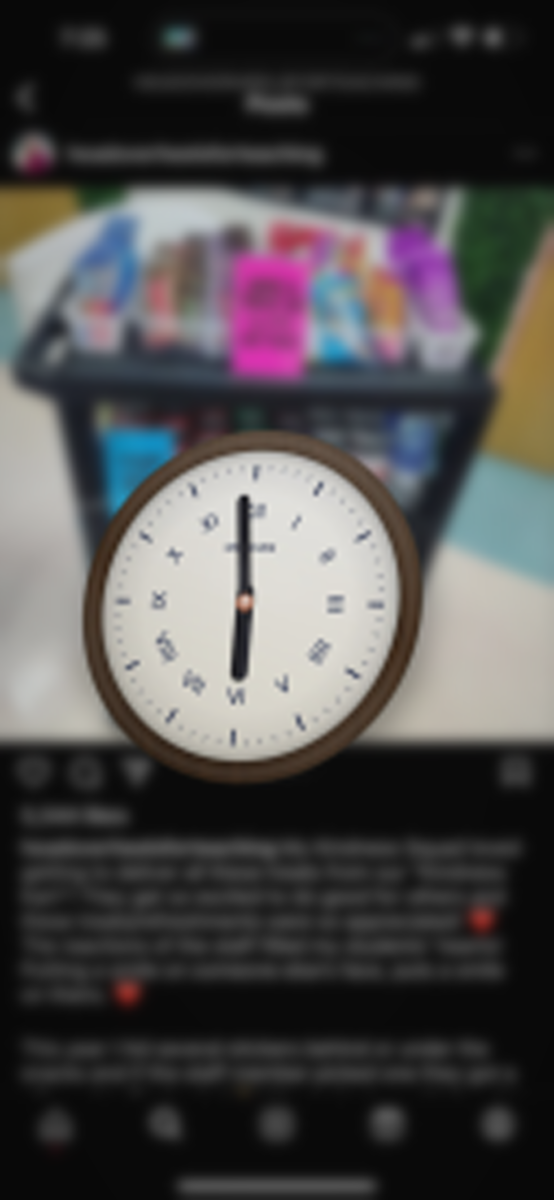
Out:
5,59
